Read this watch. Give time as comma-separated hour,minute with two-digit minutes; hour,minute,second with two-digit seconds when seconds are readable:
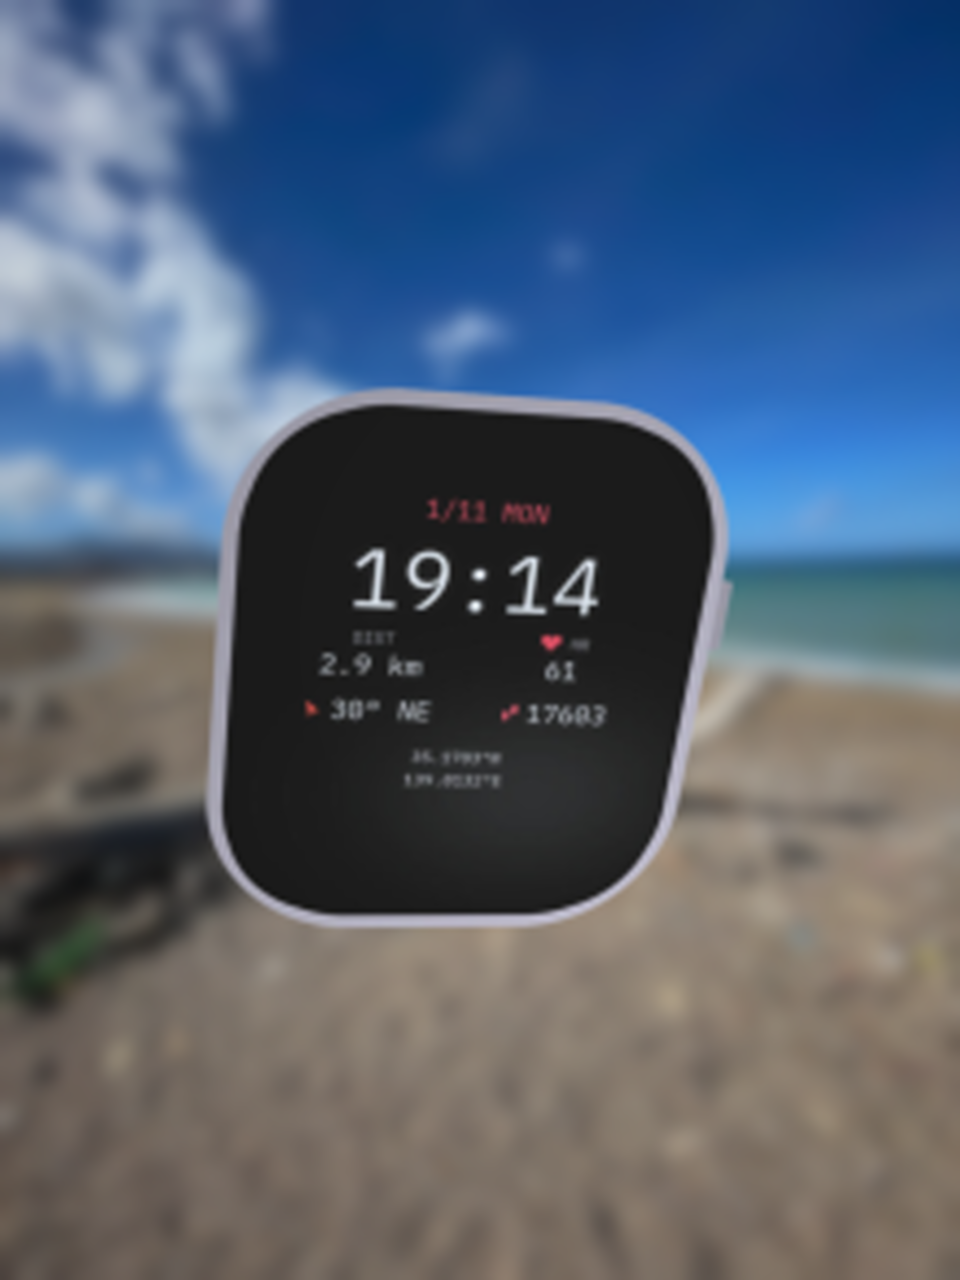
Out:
19,14
